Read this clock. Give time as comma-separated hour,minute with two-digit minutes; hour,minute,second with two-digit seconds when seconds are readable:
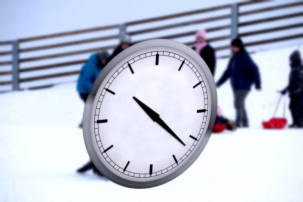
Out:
10,22
